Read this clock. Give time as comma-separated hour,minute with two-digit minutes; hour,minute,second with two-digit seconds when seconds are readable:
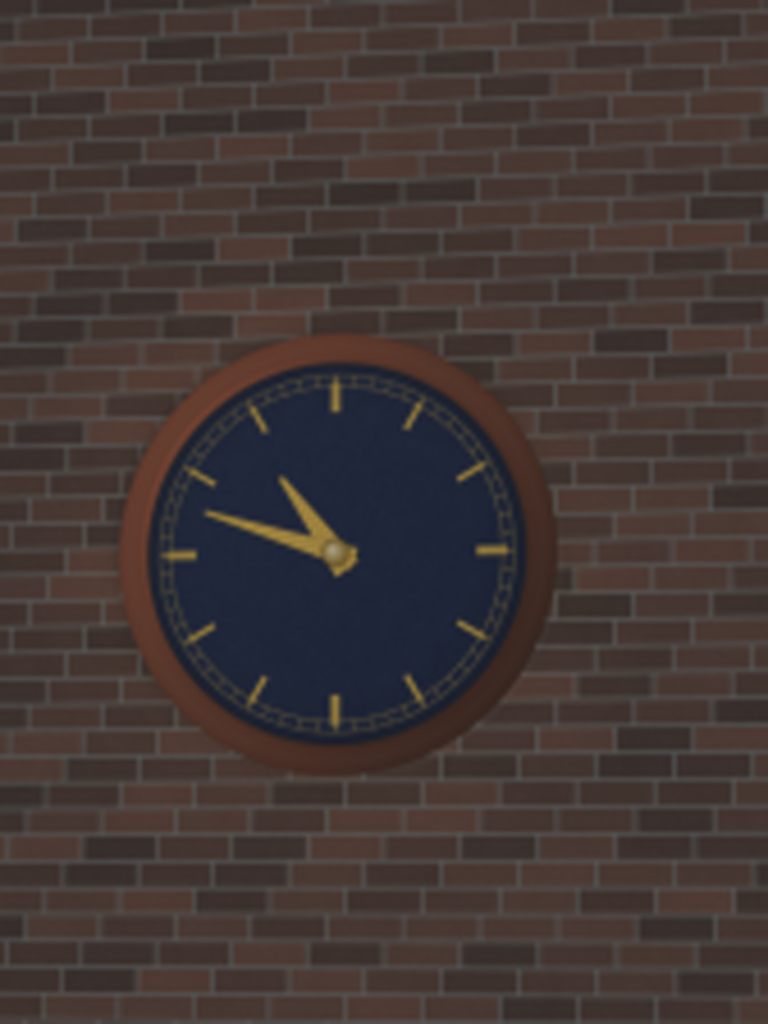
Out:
10,48
